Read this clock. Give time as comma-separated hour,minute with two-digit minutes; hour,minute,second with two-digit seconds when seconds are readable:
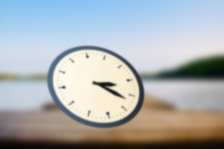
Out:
3,22
